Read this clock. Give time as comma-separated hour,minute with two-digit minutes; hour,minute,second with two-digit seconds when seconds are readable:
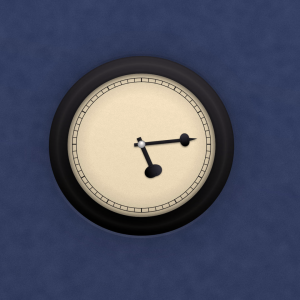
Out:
5,14
